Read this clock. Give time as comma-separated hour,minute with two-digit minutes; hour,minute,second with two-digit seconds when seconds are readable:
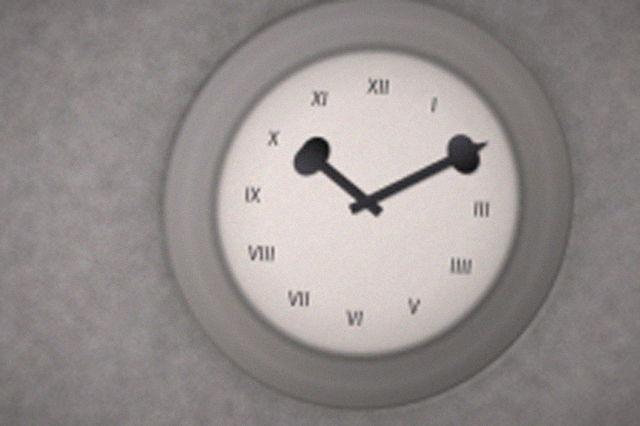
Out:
10,10
